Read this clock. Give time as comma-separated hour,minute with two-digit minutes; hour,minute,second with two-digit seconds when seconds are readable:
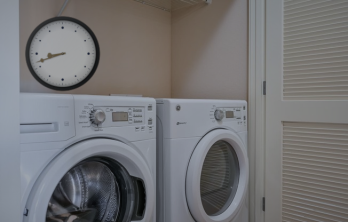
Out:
8,42
